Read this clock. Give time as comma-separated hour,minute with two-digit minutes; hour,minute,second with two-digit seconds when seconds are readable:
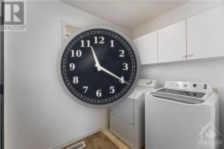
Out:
11,20
